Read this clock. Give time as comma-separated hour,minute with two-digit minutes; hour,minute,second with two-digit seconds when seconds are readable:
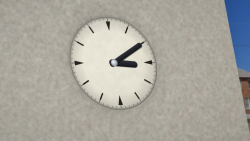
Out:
3,10
